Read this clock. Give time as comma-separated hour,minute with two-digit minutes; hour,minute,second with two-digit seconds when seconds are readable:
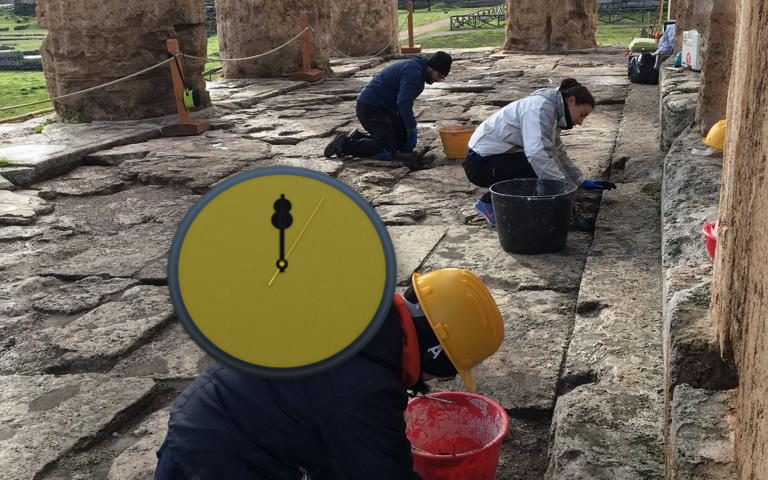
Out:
12,00,05
